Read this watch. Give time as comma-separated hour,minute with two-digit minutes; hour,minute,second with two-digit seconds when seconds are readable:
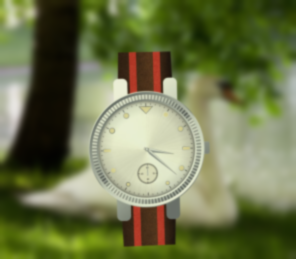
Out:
3,22
